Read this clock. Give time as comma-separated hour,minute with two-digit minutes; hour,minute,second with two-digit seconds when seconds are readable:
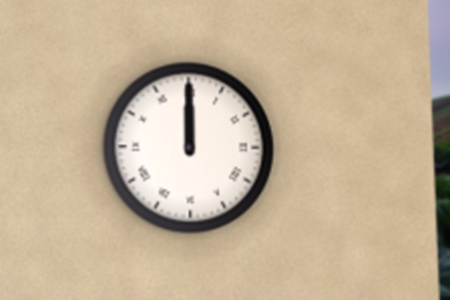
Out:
12,00
